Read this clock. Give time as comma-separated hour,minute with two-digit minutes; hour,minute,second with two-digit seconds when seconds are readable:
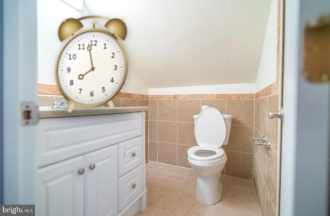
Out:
7,58
